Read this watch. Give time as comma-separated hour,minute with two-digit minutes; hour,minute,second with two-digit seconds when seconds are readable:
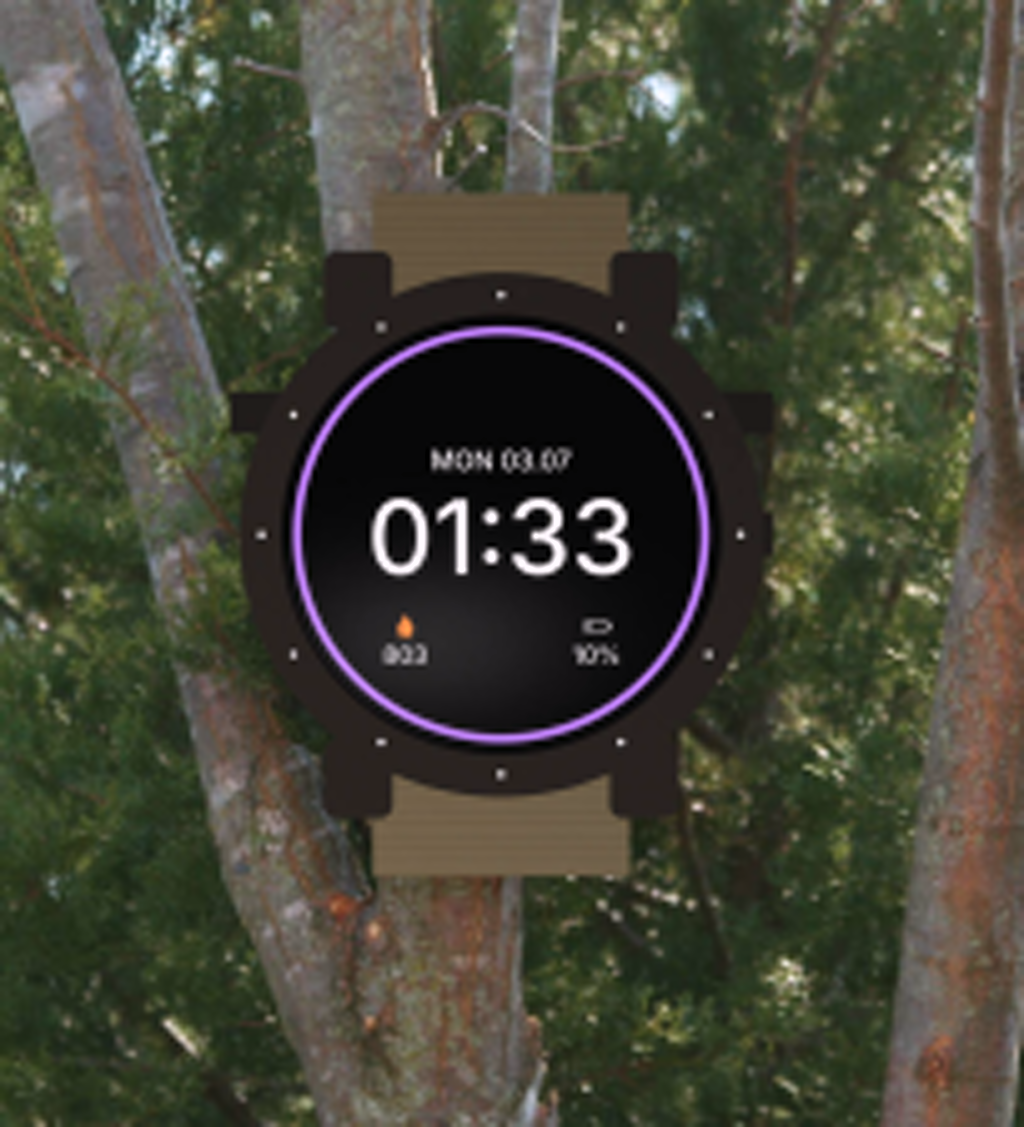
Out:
1,33
